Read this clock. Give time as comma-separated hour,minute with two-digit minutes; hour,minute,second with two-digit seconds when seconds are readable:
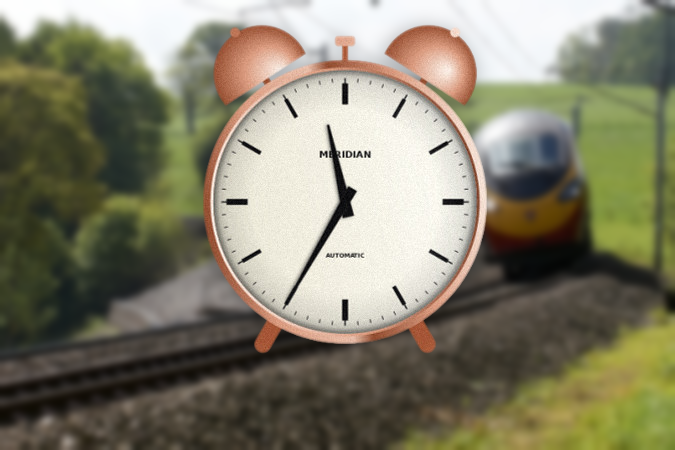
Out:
11,35
